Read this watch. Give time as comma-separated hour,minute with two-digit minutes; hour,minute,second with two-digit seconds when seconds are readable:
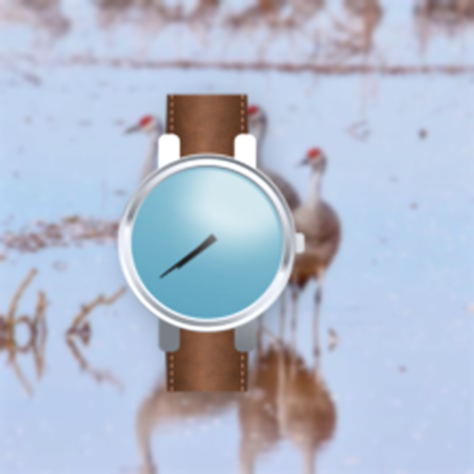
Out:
7,39
